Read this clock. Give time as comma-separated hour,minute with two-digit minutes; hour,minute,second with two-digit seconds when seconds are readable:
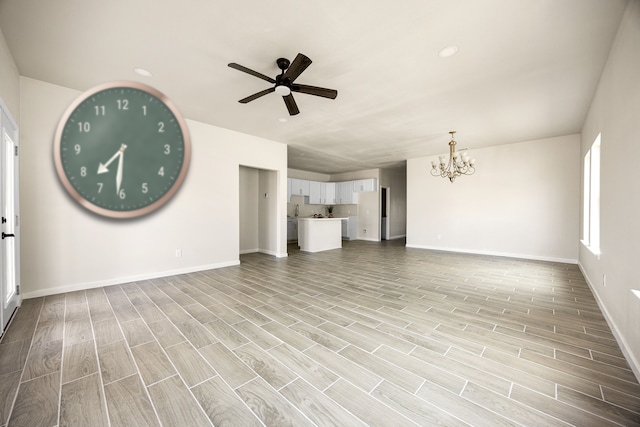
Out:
7,31
